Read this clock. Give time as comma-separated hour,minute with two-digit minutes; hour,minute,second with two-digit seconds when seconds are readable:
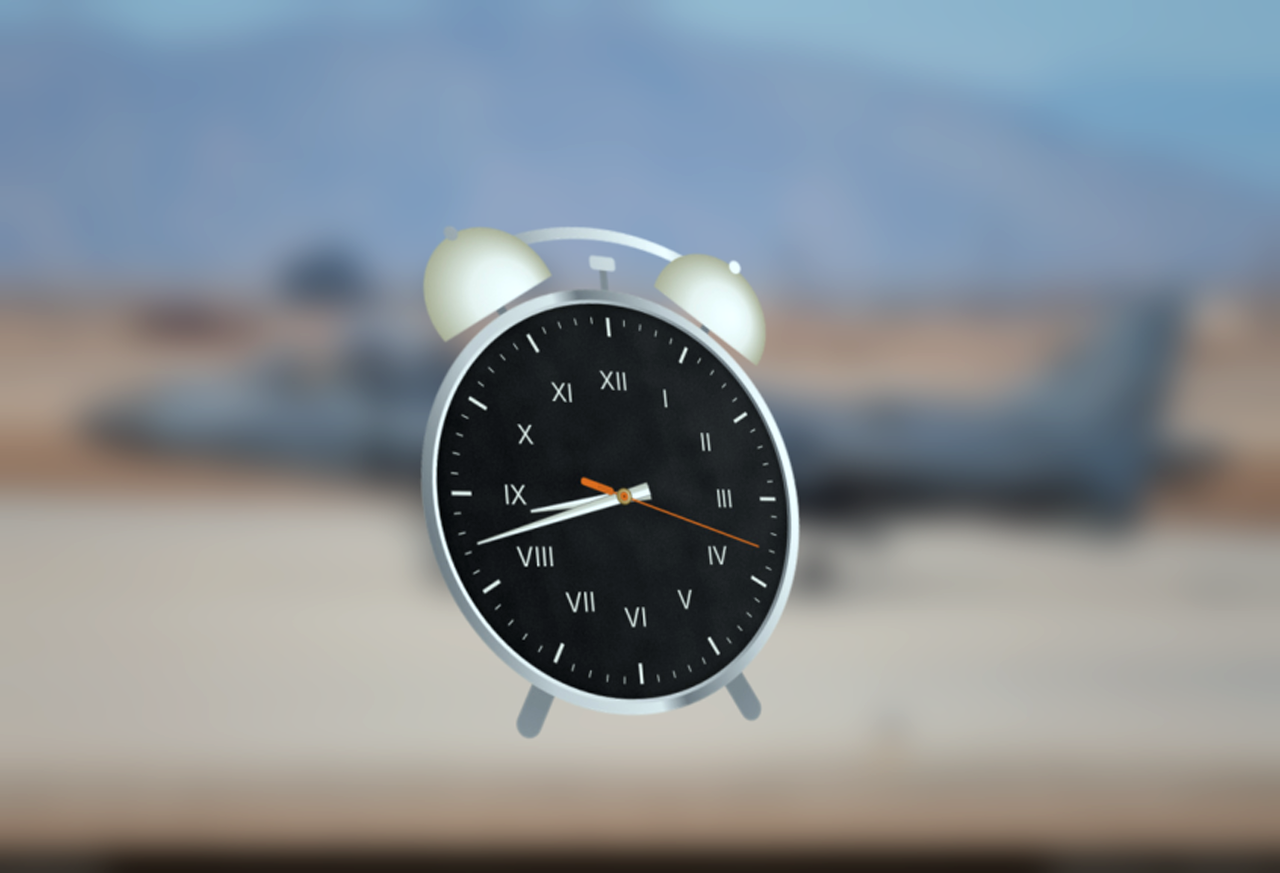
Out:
8,42,18
